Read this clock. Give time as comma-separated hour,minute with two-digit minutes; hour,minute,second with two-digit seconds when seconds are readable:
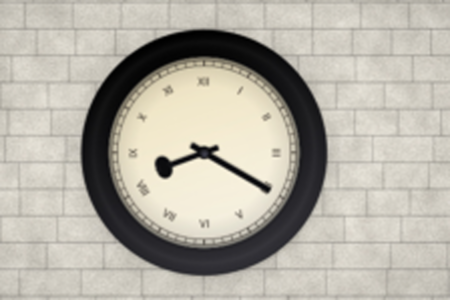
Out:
8,20
